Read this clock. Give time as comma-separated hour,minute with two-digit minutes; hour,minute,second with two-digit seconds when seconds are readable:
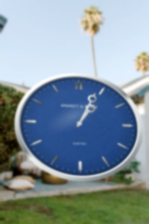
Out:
1,04
